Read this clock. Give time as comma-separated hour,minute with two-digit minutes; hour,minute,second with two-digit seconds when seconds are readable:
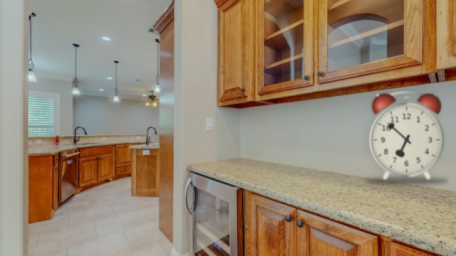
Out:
6,52
